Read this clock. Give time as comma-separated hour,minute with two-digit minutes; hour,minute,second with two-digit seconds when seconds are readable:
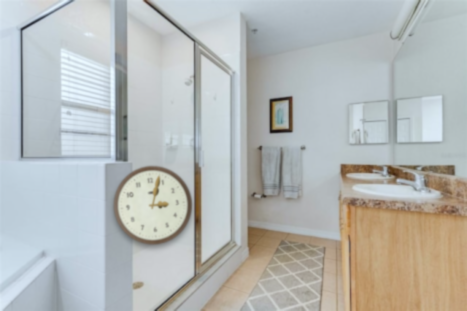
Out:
3,03
